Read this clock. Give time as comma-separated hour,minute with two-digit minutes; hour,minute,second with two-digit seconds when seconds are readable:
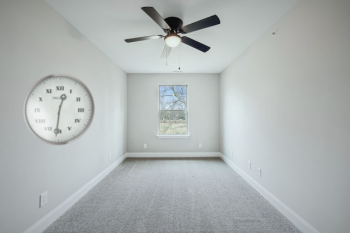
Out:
12,31
